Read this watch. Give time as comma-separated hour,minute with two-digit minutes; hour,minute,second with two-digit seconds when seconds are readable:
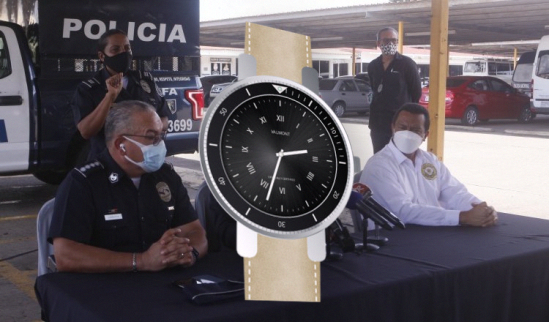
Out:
2,33
